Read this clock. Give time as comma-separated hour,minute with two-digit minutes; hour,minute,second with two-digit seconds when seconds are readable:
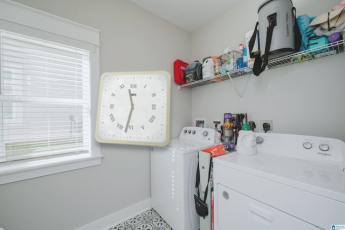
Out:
11,32
